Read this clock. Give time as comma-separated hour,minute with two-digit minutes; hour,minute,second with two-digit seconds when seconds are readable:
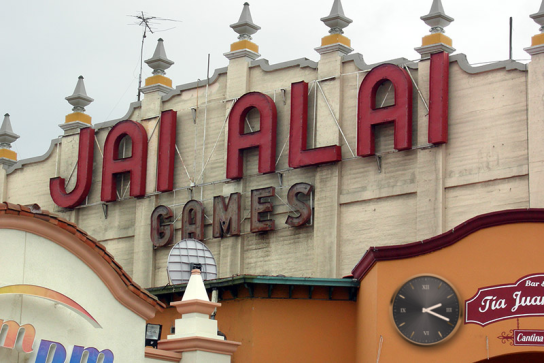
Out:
2,19
